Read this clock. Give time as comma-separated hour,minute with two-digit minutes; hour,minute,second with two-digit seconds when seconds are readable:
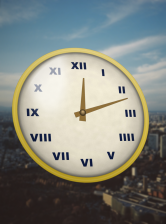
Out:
12,12
